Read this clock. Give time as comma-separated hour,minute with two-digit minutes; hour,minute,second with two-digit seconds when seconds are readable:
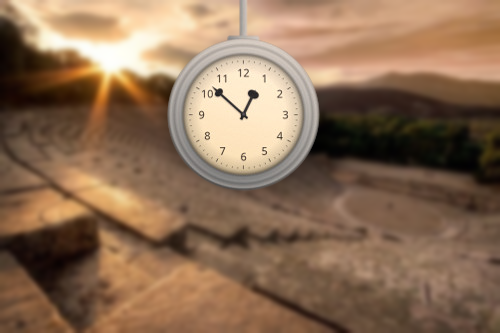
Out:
12,52
